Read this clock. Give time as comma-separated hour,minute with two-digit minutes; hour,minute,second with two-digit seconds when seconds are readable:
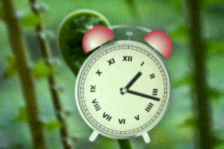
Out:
1,17
